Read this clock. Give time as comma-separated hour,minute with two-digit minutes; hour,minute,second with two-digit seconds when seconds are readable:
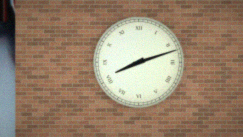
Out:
8,12
